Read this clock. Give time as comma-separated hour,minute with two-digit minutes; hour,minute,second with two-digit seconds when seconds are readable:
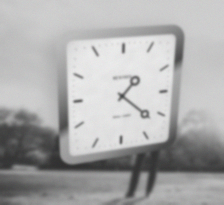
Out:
1,22
